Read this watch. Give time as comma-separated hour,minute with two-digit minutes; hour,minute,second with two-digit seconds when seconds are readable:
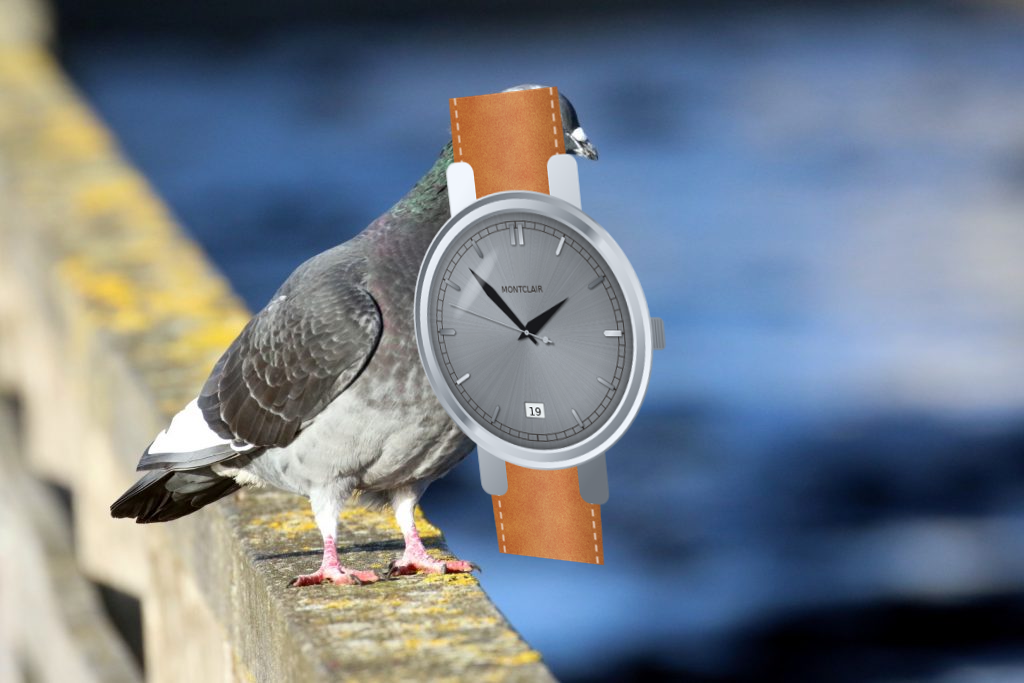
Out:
1,52,48
